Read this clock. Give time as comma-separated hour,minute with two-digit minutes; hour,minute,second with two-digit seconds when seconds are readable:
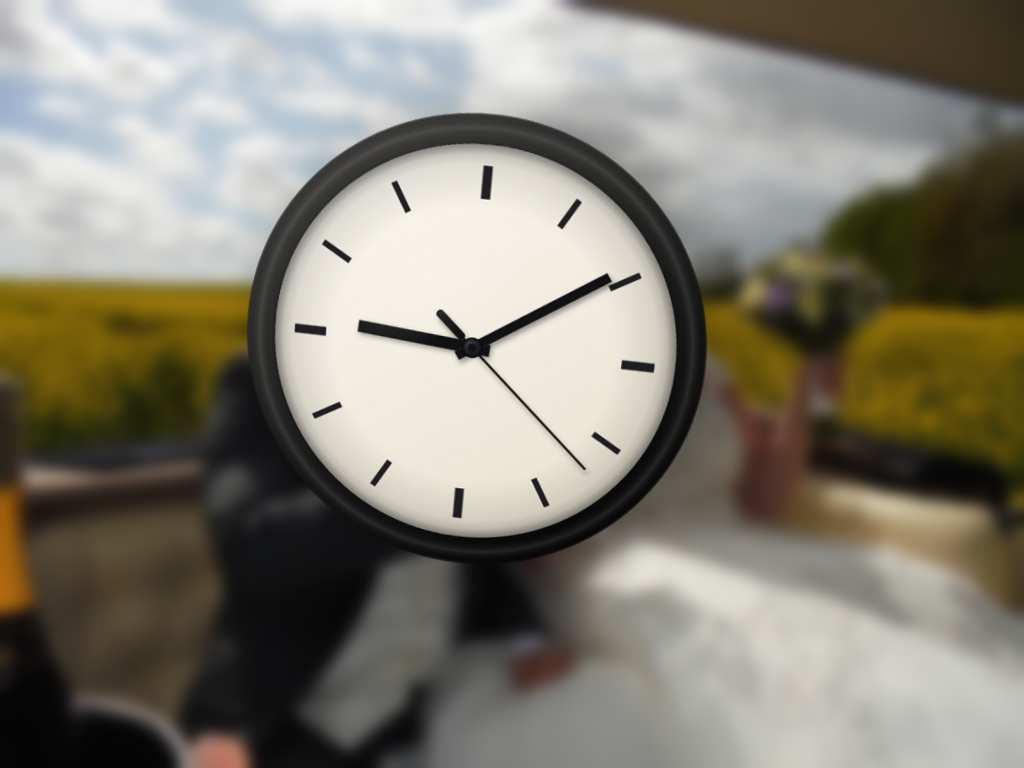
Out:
9,09,22
